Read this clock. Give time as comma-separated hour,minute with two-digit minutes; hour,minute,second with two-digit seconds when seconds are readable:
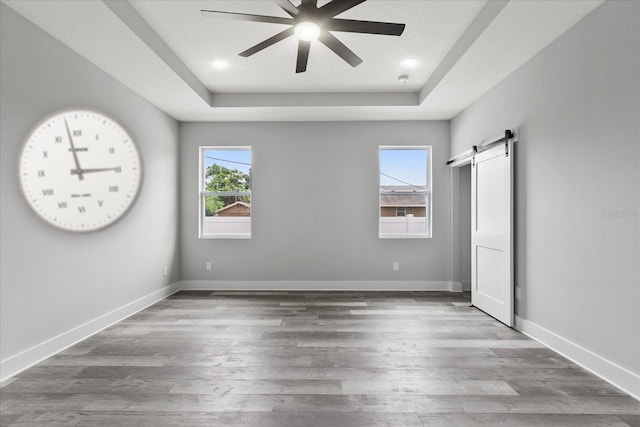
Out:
2,58
